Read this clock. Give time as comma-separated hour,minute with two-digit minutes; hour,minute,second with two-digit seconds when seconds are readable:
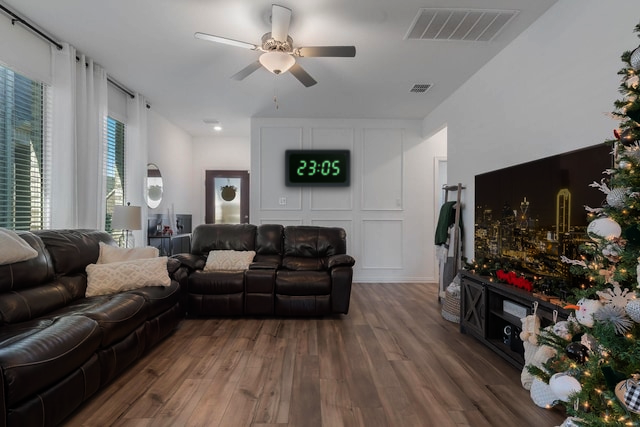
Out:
23,05
